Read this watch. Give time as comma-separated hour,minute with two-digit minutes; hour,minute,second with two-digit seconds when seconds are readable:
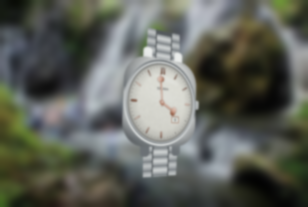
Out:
3,59
